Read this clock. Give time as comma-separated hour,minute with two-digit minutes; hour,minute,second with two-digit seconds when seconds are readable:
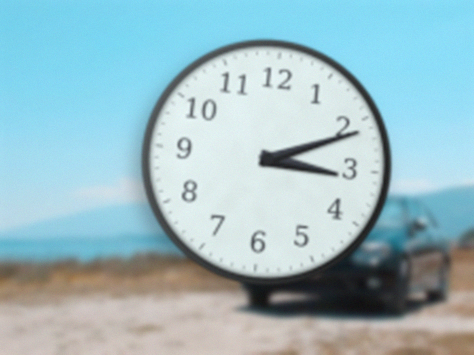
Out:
3,11
